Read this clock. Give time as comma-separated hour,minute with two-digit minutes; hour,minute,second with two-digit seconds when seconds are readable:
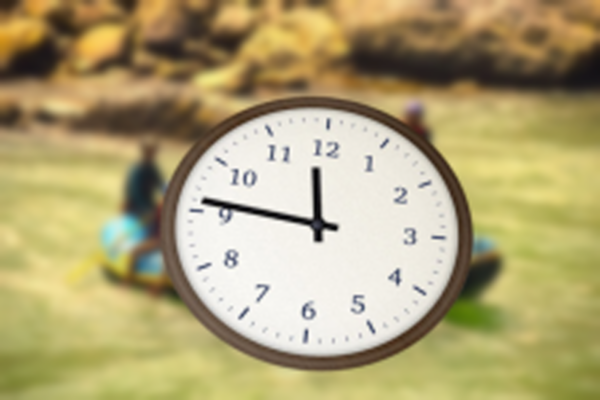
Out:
11,46
